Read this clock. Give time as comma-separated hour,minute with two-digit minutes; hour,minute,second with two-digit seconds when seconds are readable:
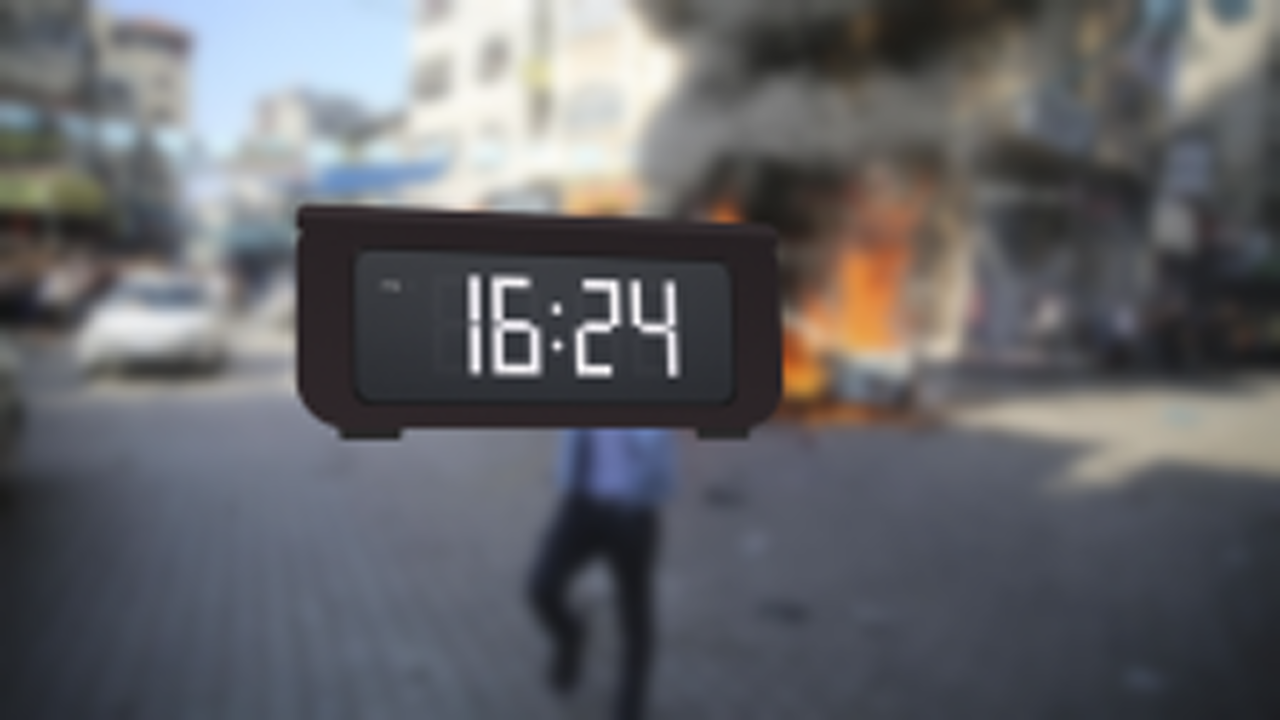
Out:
16,24
